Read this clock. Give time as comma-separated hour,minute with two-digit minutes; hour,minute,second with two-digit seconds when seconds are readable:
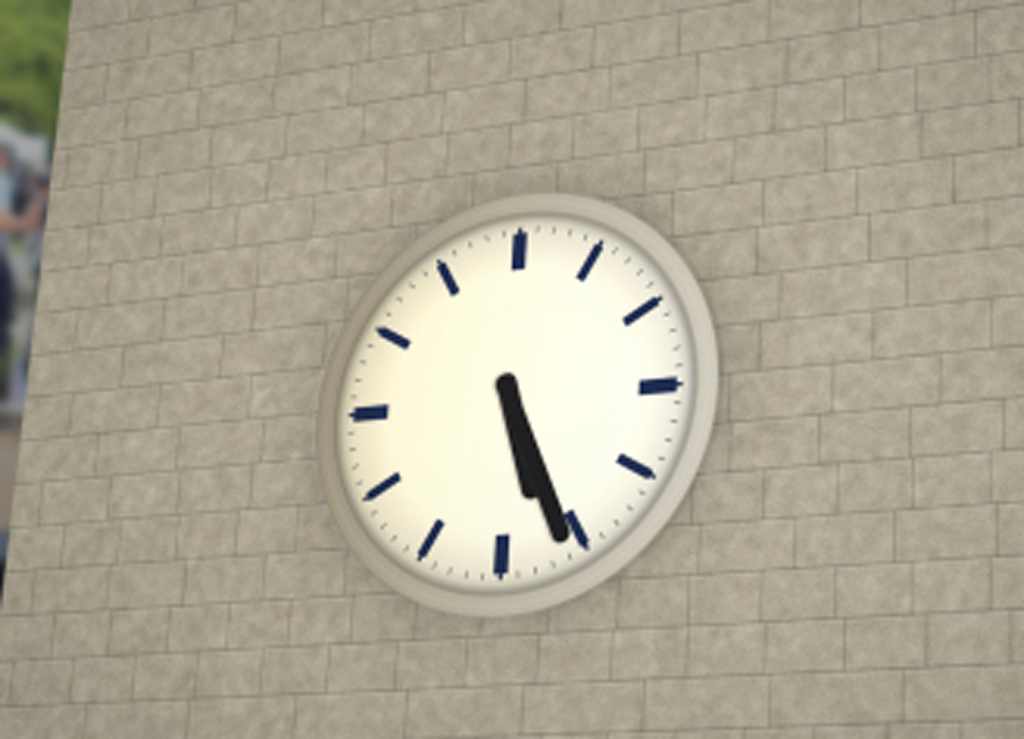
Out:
5,26
